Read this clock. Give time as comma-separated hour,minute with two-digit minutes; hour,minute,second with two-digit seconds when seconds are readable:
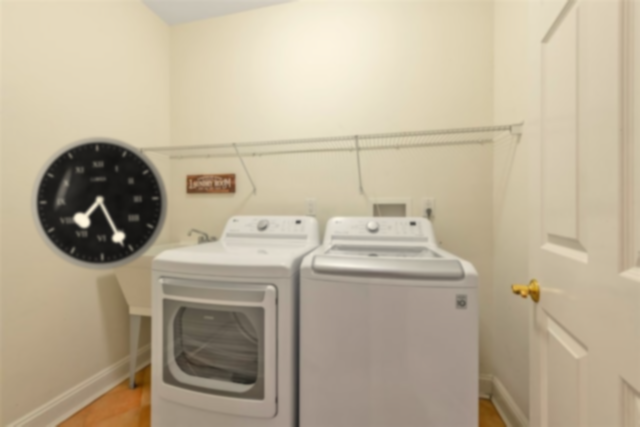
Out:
7,26
